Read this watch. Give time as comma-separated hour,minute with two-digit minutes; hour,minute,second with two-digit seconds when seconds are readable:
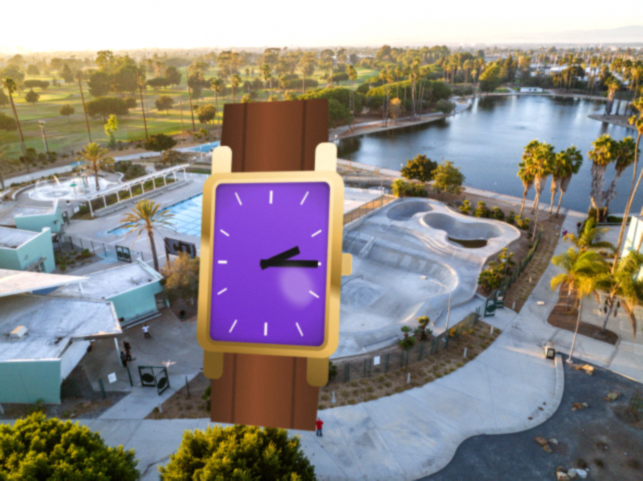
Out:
2,15
